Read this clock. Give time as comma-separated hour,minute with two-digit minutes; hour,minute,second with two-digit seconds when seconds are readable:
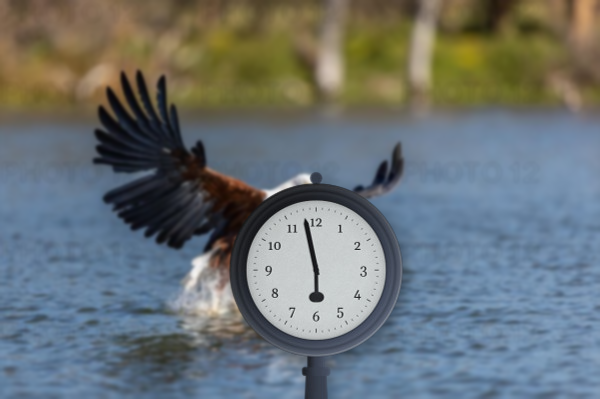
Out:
5,58
